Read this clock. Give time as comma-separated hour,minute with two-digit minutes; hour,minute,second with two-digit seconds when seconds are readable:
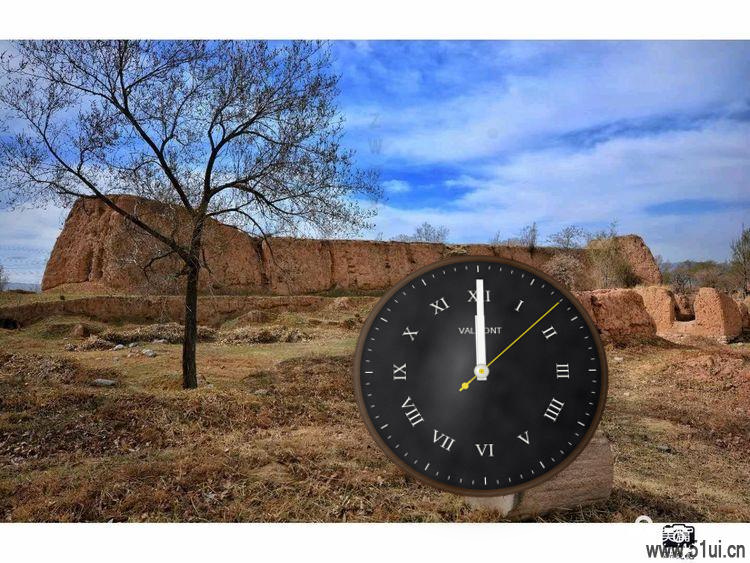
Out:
12,00,08
